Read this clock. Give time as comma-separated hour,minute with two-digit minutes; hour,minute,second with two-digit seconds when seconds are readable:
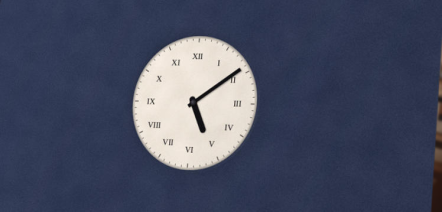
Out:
5,09
